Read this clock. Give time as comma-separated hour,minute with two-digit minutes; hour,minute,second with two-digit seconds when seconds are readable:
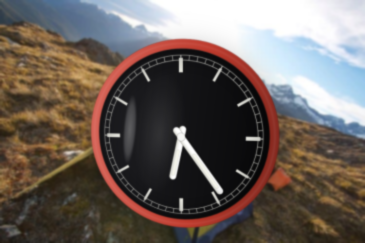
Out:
6,24
